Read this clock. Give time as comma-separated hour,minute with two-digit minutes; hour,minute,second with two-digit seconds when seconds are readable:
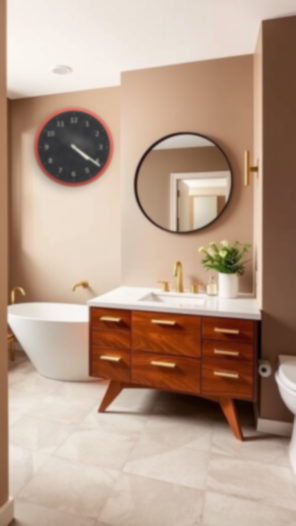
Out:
4,21
